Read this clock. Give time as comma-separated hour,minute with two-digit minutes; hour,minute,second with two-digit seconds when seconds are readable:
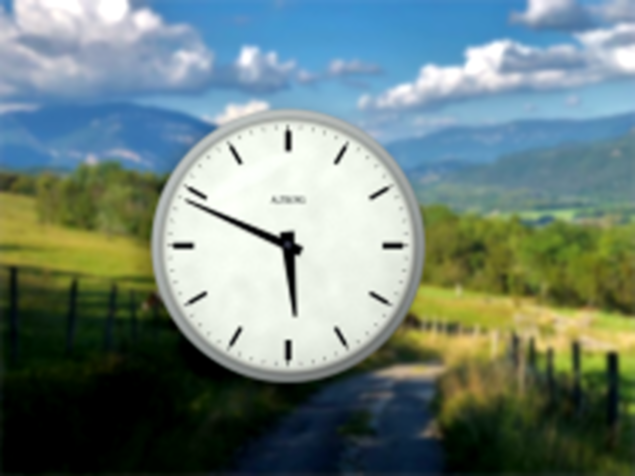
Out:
5,49
